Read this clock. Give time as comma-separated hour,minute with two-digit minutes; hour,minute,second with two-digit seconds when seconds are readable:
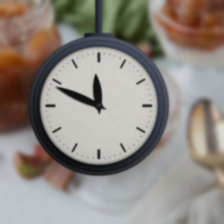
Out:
11,49
